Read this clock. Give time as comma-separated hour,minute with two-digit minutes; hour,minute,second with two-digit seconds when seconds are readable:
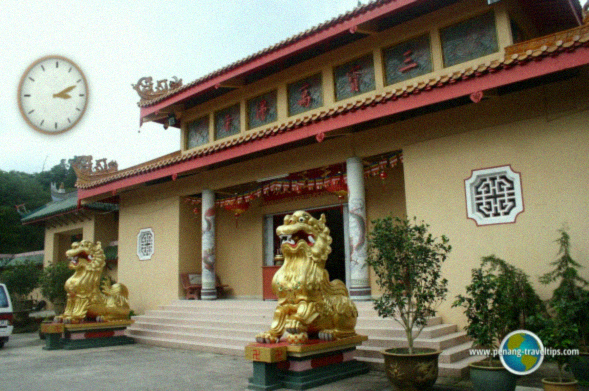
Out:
3,11
